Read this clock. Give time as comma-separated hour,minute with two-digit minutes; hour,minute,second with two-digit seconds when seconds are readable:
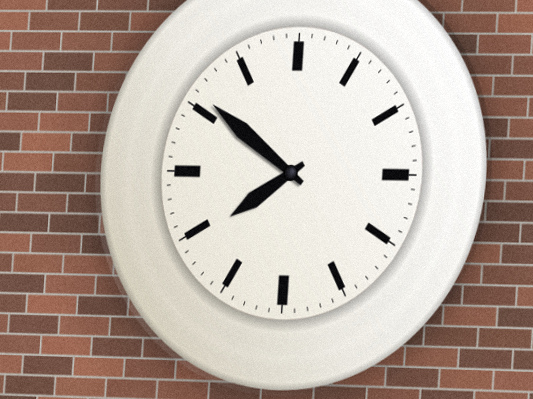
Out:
7,51
